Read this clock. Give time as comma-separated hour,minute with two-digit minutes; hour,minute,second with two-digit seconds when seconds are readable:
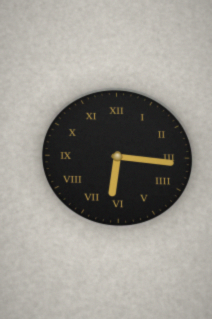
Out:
6,16
